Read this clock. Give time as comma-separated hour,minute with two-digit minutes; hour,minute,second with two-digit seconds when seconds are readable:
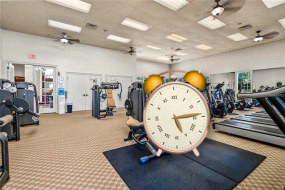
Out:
5,14
